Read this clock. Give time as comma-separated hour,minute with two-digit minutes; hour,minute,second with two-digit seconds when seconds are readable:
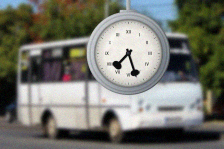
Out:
7,27
